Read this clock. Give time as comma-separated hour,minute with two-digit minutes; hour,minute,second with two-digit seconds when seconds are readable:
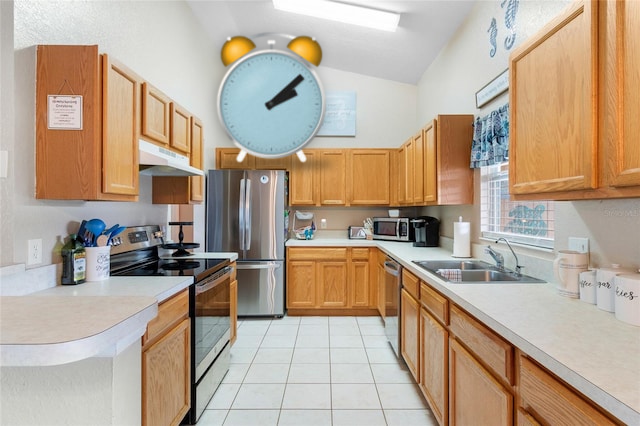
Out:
2,08
